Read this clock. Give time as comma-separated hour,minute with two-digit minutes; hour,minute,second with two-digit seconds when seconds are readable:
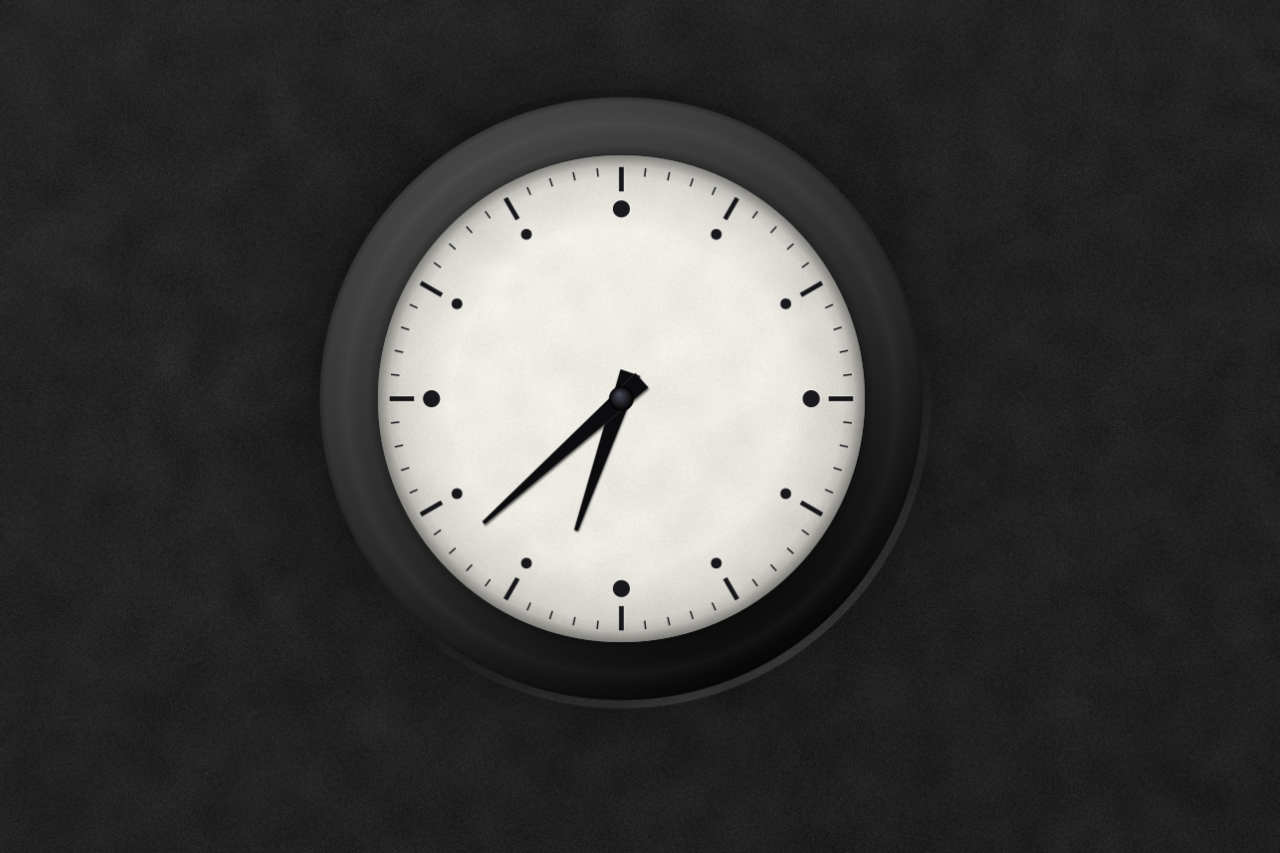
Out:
6,38
